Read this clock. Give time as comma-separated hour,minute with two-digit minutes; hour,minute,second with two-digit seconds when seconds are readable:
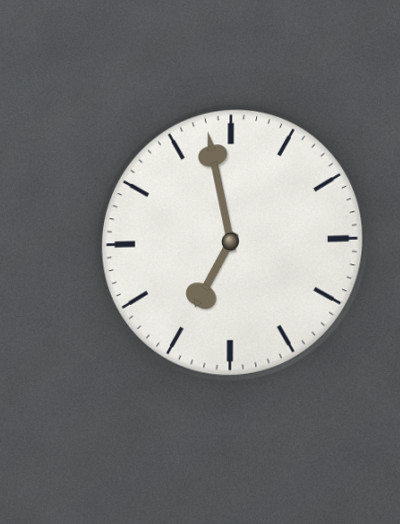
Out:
6,58
